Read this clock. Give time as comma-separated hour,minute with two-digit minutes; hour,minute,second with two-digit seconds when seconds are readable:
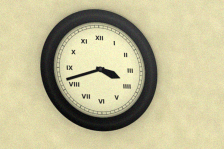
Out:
3,42
